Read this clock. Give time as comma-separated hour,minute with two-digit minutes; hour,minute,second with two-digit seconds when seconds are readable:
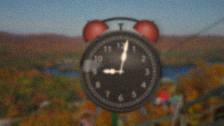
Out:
9,02
